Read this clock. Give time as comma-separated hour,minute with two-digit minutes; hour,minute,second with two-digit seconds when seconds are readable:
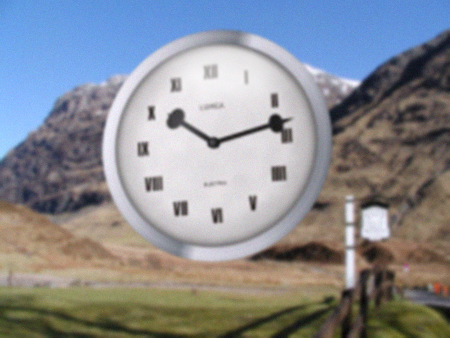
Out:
10,13
